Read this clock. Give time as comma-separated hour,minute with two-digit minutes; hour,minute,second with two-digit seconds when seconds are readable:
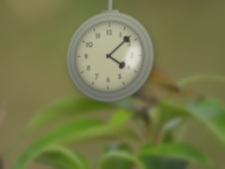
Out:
4,08
